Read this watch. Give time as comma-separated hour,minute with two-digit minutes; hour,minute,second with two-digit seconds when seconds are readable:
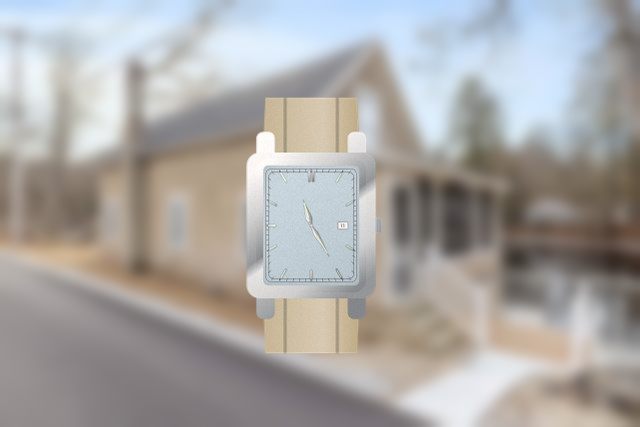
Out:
11,25
